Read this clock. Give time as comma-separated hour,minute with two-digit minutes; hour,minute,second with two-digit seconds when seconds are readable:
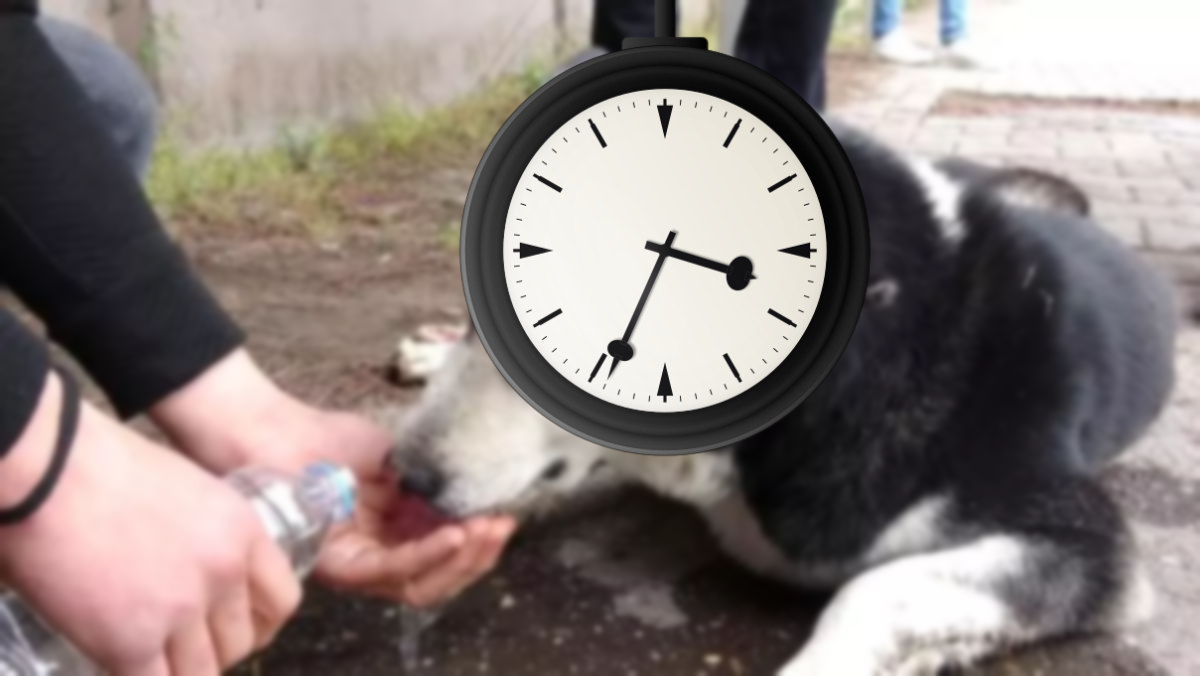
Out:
3,34
